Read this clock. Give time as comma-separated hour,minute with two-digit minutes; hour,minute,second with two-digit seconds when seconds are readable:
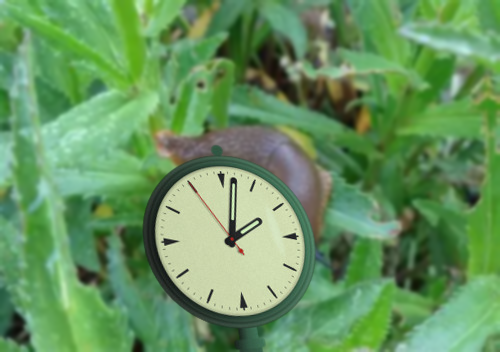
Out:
2,01,55
